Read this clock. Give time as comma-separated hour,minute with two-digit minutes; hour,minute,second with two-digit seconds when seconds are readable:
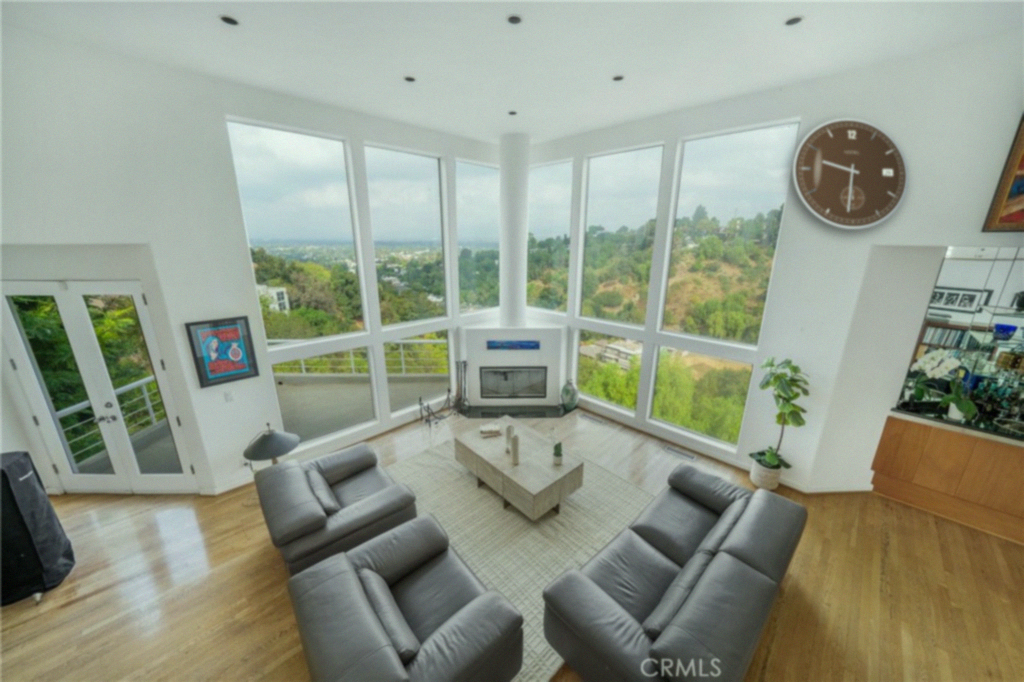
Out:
9,31
